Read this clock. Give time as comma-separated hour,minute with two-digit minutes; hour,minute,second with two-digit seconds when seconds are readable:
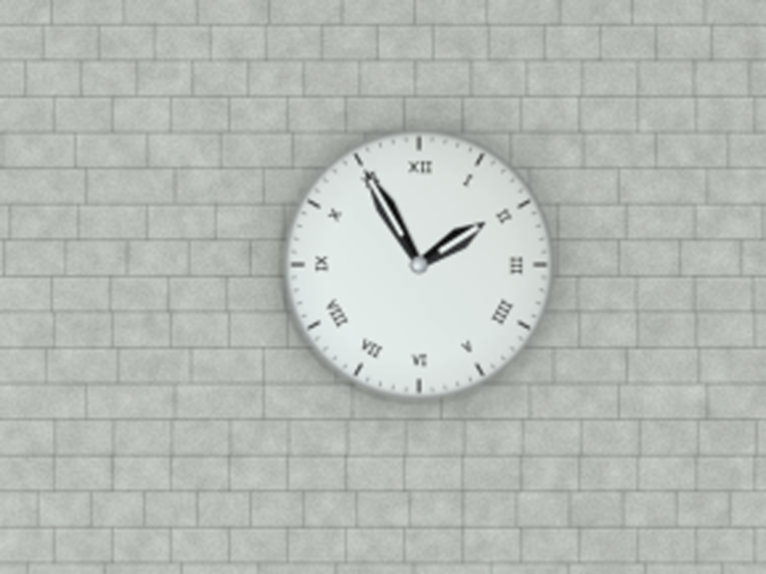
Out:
1,55
